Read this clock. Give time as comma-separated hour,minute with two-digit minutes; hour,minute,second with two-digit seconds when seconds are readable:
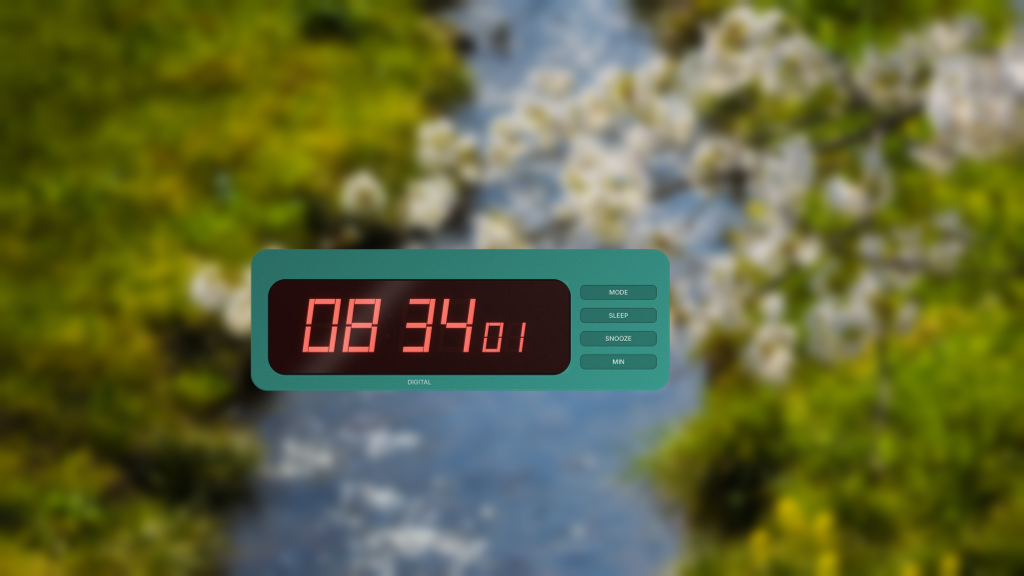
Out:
8,34,01
